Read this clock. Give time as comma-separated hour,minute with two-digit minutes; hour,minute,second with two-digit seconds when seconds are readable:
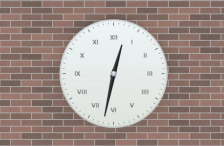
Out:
12,32
